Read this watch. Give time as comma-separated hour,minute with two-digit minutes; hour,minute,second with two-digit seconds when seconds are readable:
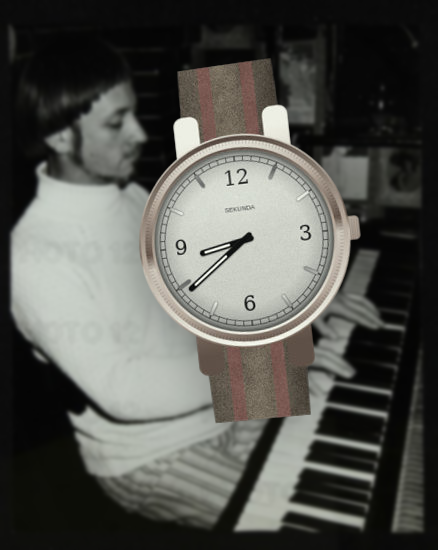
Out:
8,39
